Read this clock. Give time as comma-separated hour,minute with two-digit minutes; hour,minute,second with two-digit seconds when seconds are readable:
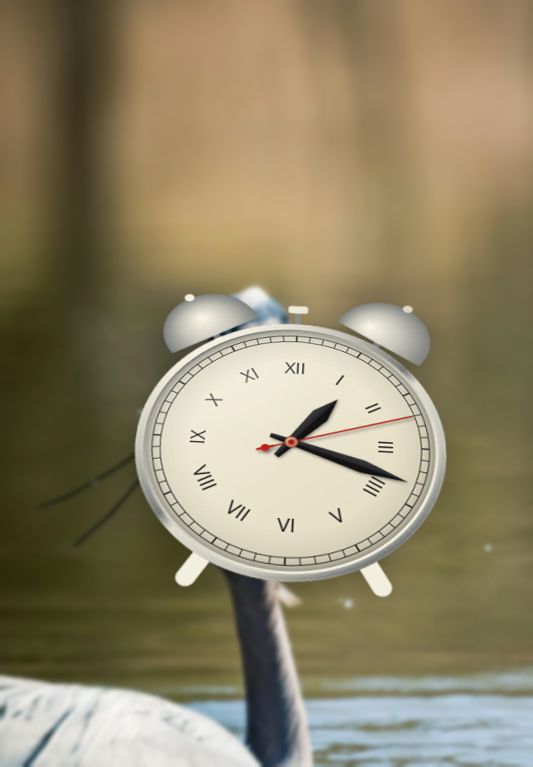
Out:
1,18,12
